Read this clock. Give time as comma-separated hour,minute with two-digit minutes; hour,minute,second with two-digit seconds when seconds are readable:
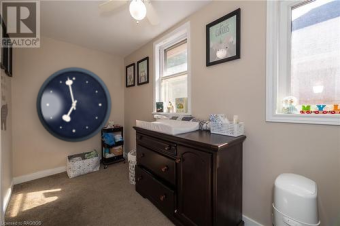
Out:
6,58
